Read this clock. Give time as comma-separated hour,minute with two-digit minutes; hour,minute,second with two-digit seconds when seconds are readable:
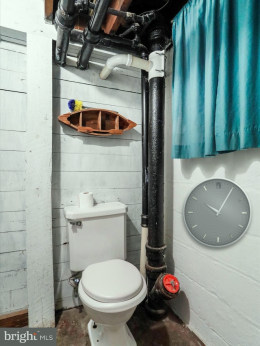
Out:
10,05
